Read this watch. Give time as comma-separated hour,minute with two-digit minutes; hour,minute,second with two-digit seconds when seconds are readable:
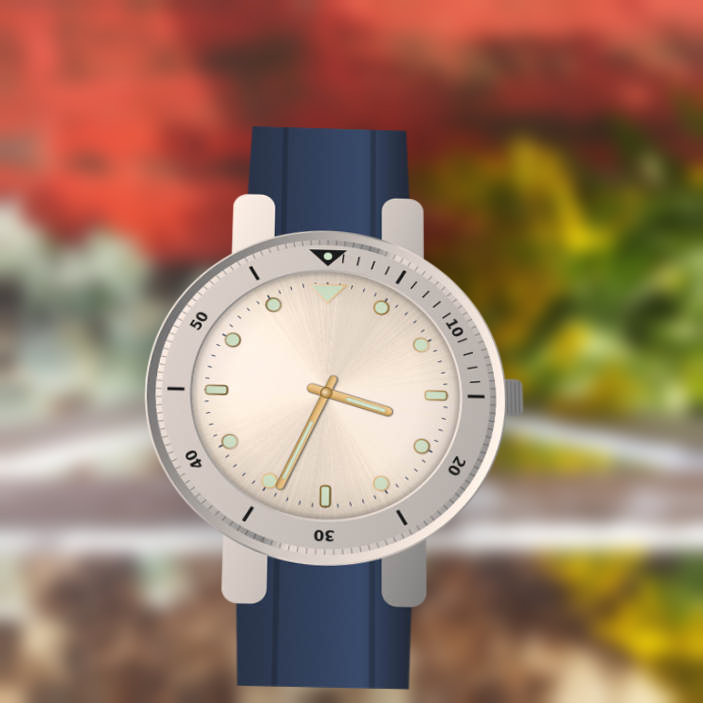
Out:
3,34
